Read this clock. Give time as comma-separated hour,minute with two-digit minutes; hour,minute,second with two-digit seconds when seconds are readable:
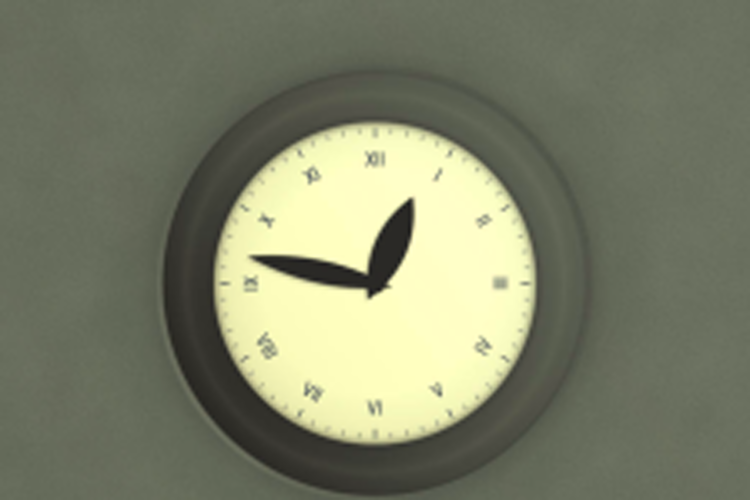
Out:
12,47
